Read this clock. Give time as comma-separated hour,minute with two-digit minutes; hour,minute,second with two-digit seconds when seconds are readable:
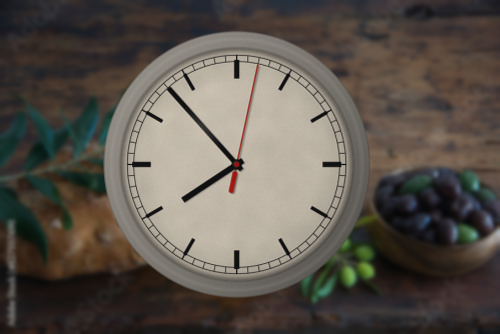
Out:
7,53,02
